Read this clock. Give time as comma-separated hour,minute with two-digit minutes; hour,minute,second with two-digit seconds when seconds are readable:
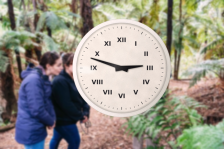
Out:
2,48
